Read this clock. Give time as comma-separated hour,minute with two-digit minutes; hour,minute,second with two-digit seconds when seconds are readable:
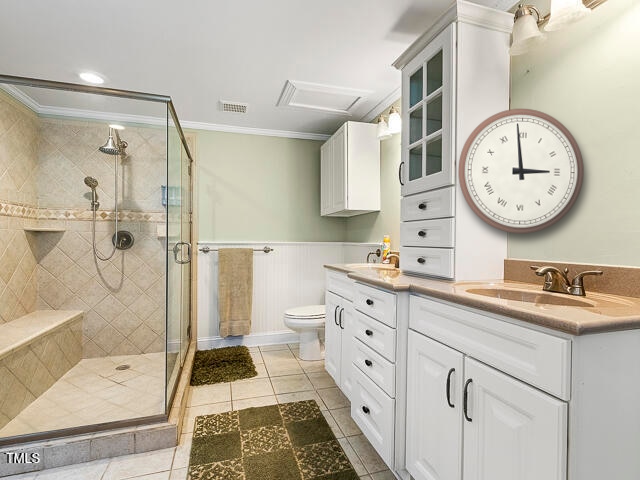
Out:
2,59
